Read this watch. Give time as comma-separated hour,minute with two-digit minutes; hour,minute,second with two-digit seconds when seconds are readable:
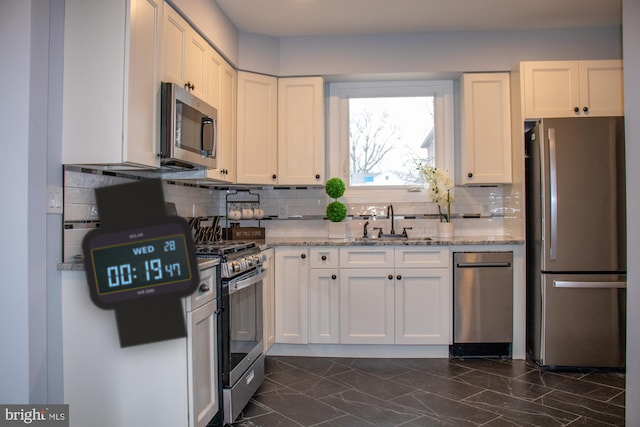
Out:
0,19,47
